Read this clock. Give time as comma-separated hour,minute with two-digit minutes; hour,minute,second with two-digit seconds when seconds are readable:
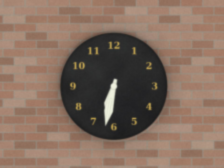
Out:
6,32
